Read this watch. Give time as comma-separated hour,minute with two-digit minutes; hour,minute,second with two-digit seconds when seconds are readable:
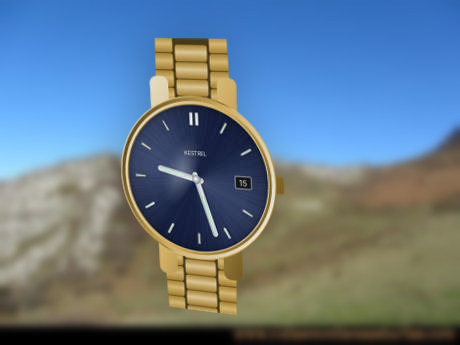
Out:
9,27
